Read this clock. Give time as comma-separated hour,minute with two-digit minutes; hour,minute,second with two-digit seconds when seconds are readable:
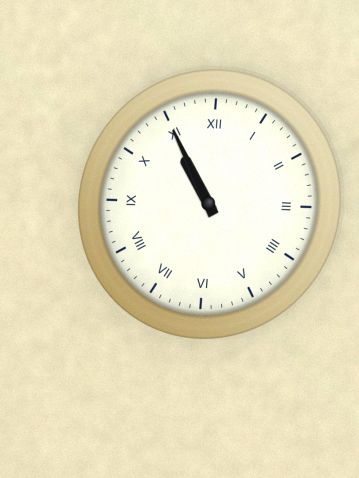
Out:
10,55
